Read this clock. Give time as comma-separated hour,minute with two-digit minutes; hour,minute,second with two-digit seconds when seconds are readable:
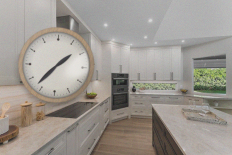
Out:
1,37
